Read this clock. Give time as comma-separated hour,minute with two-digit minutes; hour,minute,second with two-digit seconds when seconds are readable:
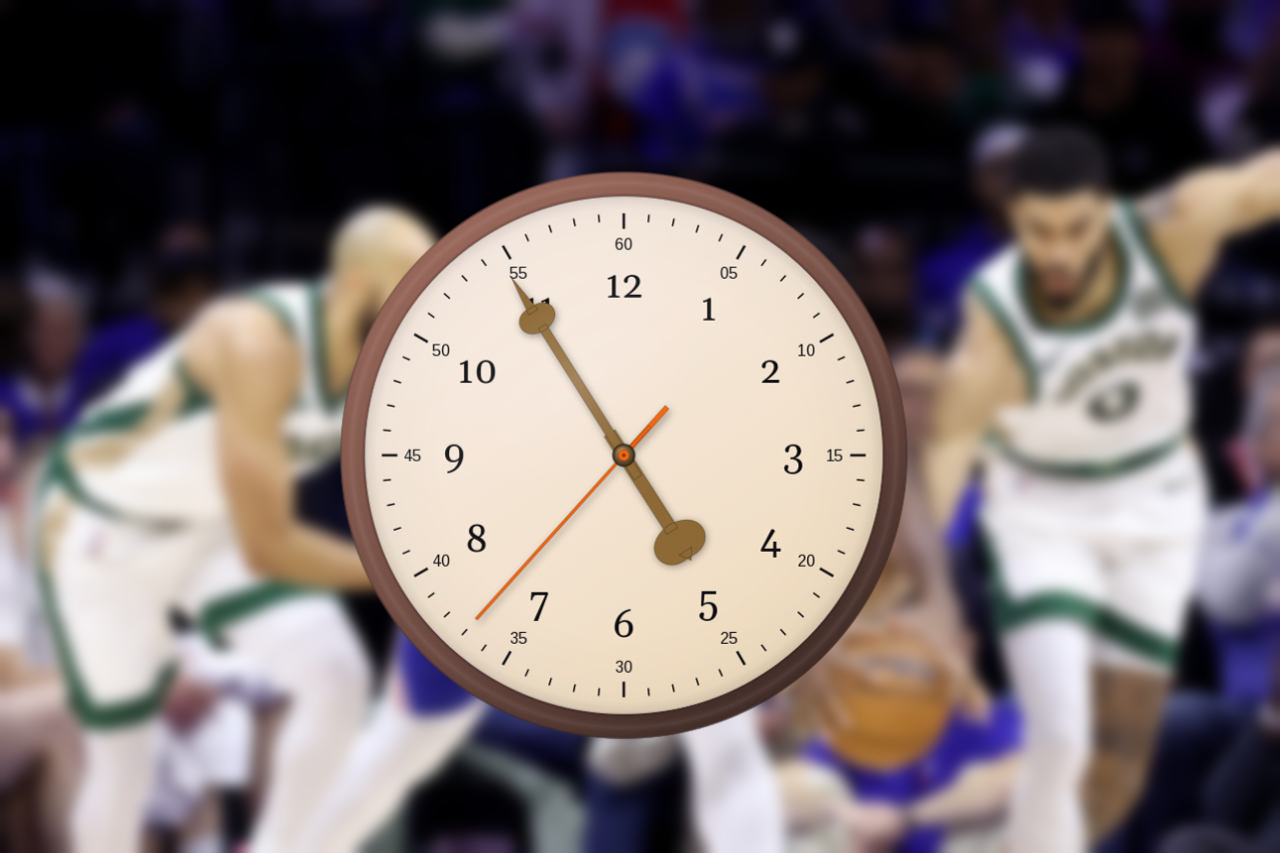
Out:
4,54,37
